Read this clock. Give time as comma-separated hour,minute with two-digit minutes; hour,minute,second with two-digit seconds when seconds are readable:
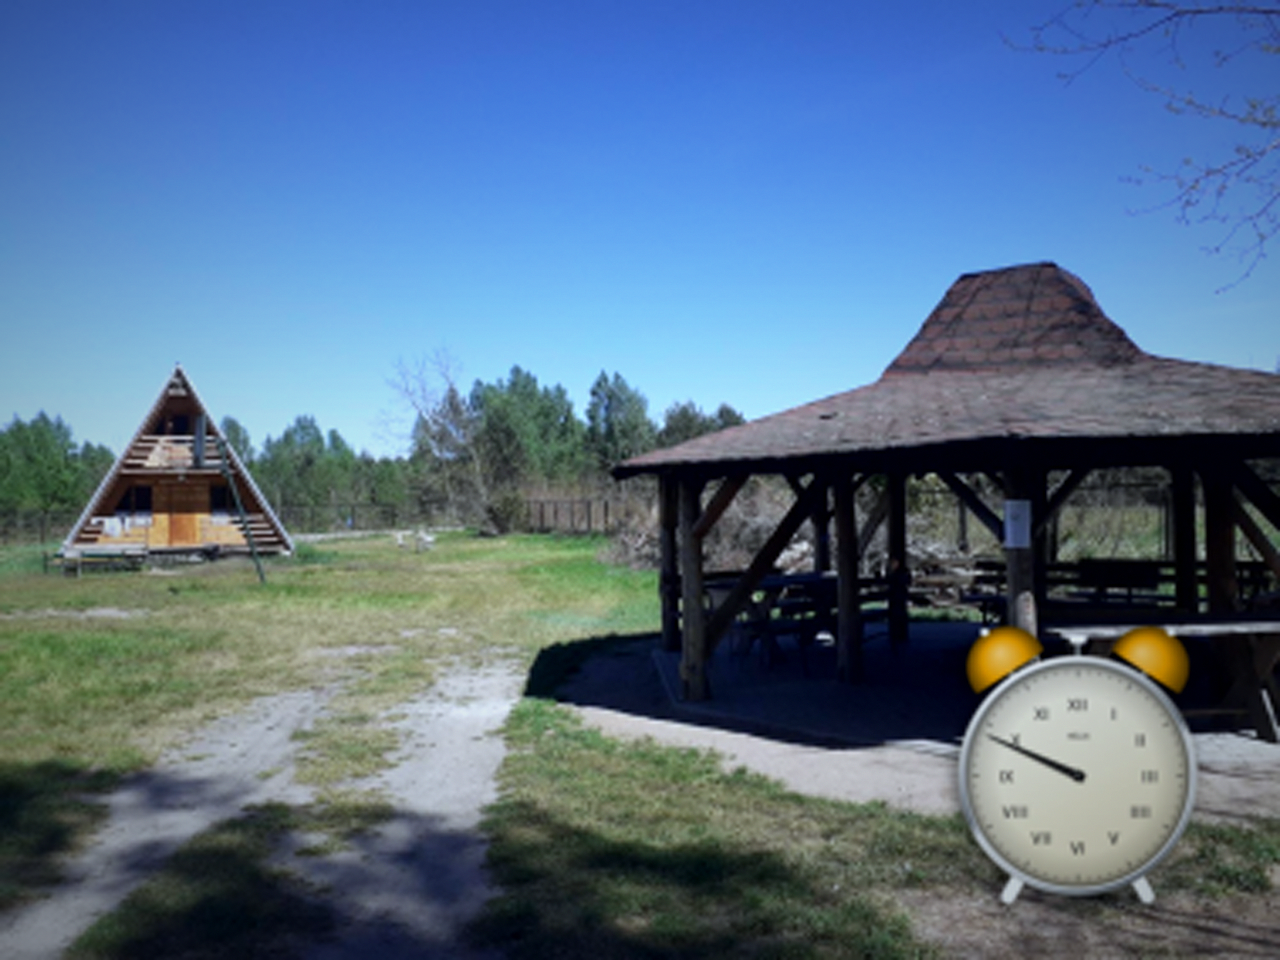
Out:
9,49
